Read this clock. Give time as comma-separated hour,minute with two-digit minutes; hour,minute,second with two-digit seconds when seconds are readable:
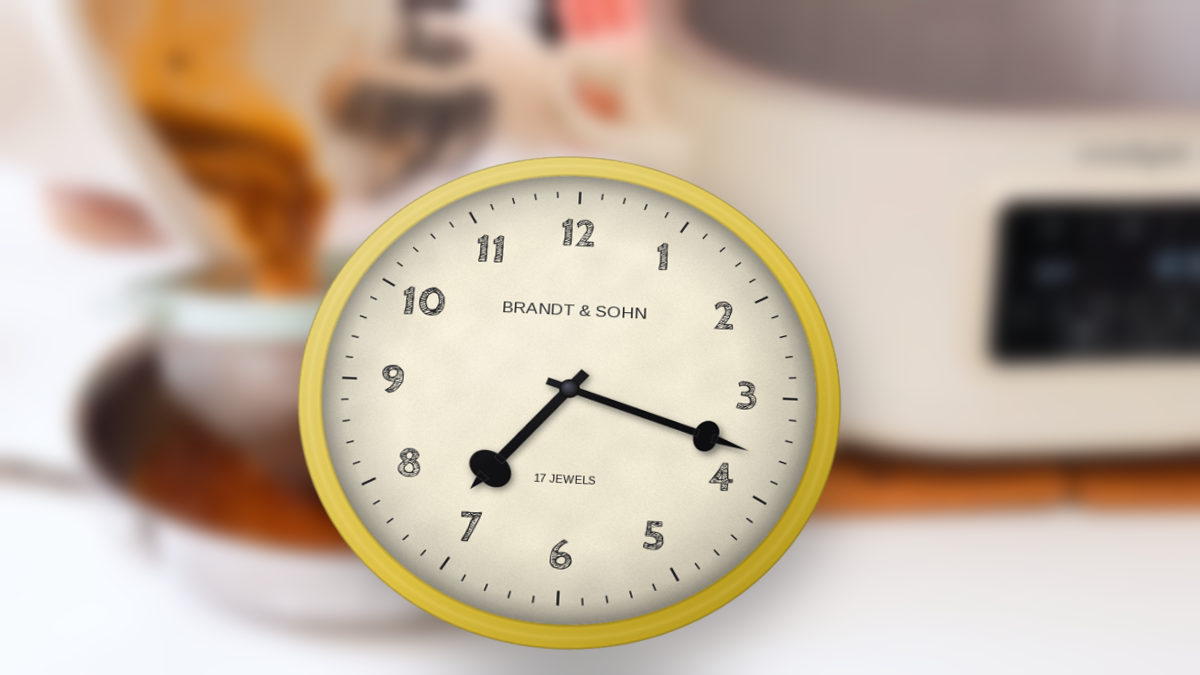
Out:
7,18
